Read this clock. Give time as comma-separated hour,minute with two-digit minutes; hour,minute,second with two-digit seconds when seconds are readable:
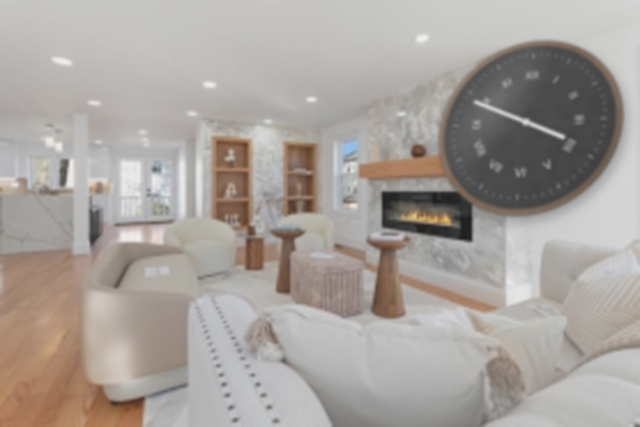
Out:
3,49
